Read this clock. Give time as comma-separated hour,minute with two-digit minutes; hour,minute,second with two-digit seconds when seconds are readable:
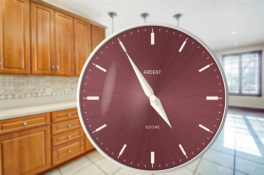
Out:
4,55
